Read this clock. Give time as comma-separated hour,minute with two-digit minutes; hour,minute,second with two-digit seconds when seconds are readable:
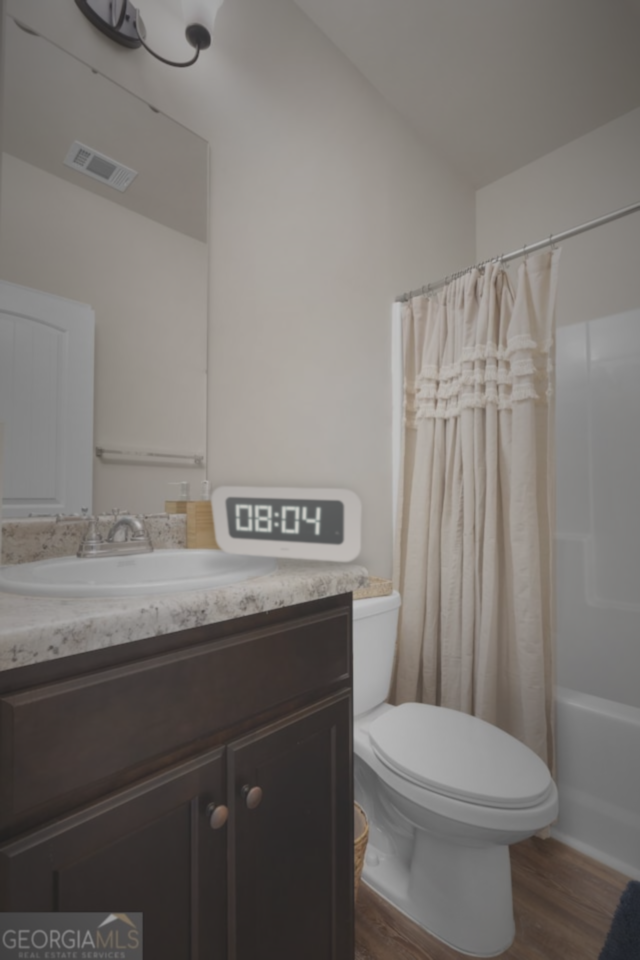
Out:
8,04
